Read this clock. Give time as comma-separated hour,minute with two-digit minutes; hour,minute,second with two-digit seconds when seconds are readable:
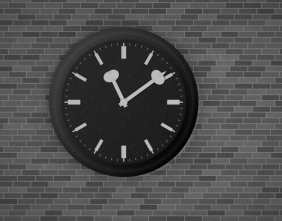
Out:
11,09
